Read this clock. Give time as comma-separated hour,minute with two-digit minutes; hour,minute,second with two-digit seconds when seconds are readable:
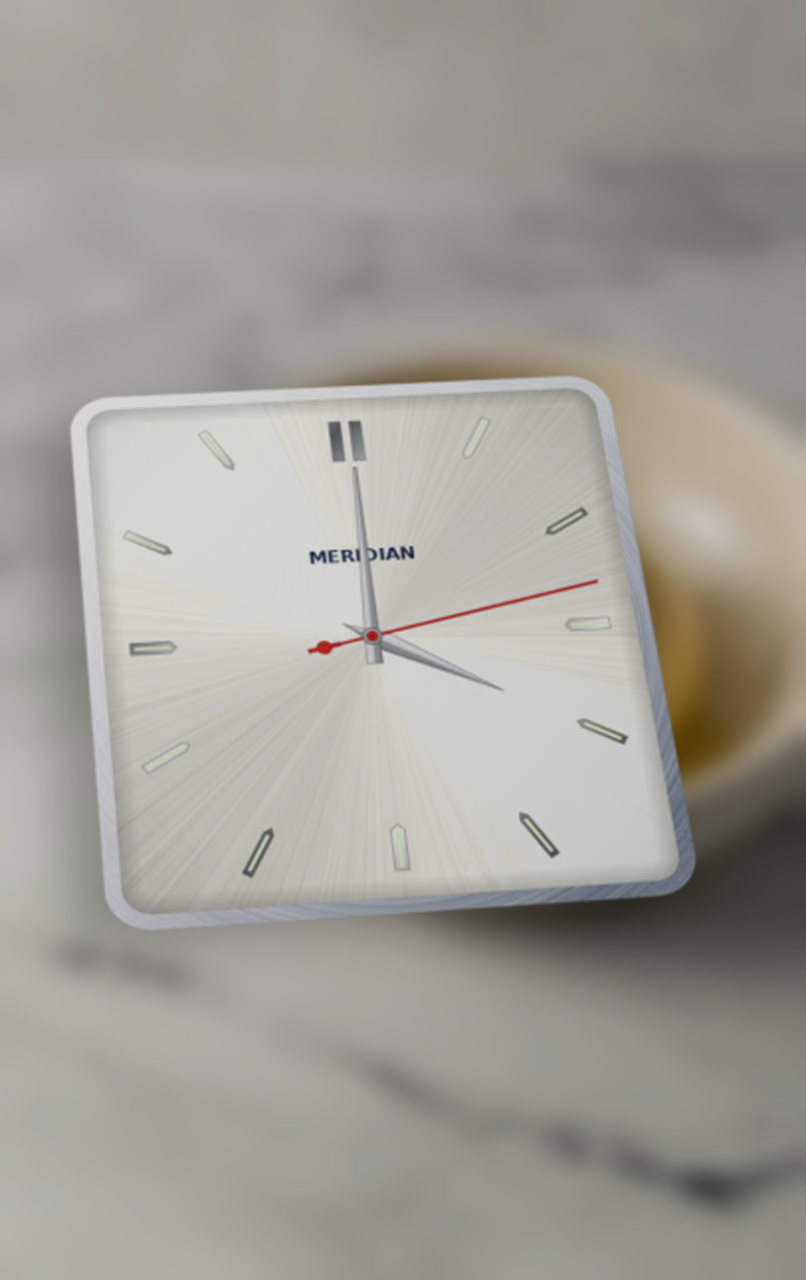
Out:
4,00,13
